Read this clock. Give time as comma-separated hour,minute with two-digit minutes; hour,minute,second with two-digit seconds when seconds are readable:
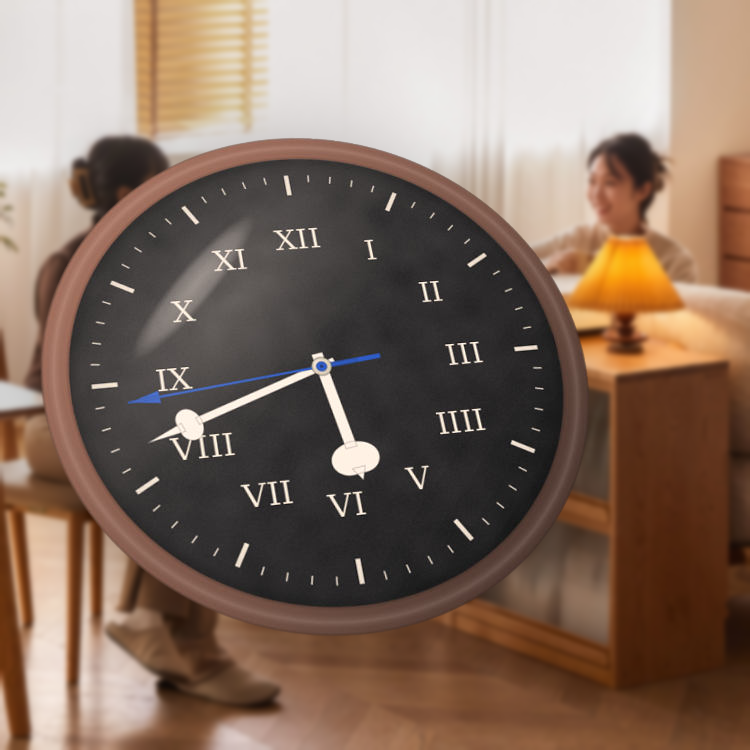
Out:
5,41,44
